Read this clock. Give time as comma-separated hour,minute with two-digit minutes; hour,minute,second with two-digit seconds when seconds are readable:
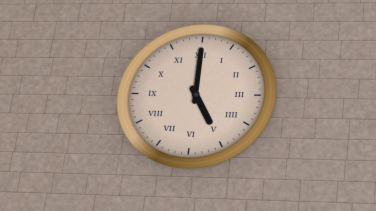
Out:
5,00
